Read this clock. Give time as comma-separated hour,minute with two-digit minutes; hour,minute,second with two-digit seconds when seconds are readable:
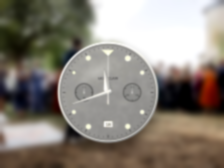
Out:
11,42
